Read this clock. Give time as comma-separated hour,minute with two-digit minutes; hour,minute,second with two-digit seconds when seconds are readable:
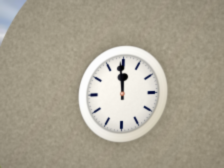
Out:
11,59
